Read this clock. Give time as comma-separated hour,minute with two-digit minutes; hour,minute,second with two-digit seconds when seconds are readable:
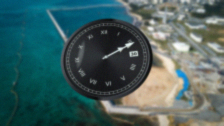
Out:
2,11
